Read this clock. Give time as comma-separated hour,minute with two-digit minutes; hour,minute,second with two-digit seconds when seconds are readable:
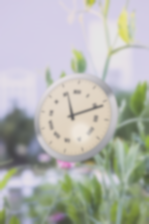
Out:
11,11
